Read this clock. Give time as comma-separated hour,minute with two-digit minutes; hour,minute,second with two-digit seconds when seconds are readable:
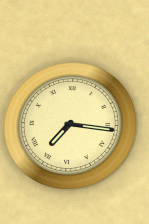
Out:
7,16
